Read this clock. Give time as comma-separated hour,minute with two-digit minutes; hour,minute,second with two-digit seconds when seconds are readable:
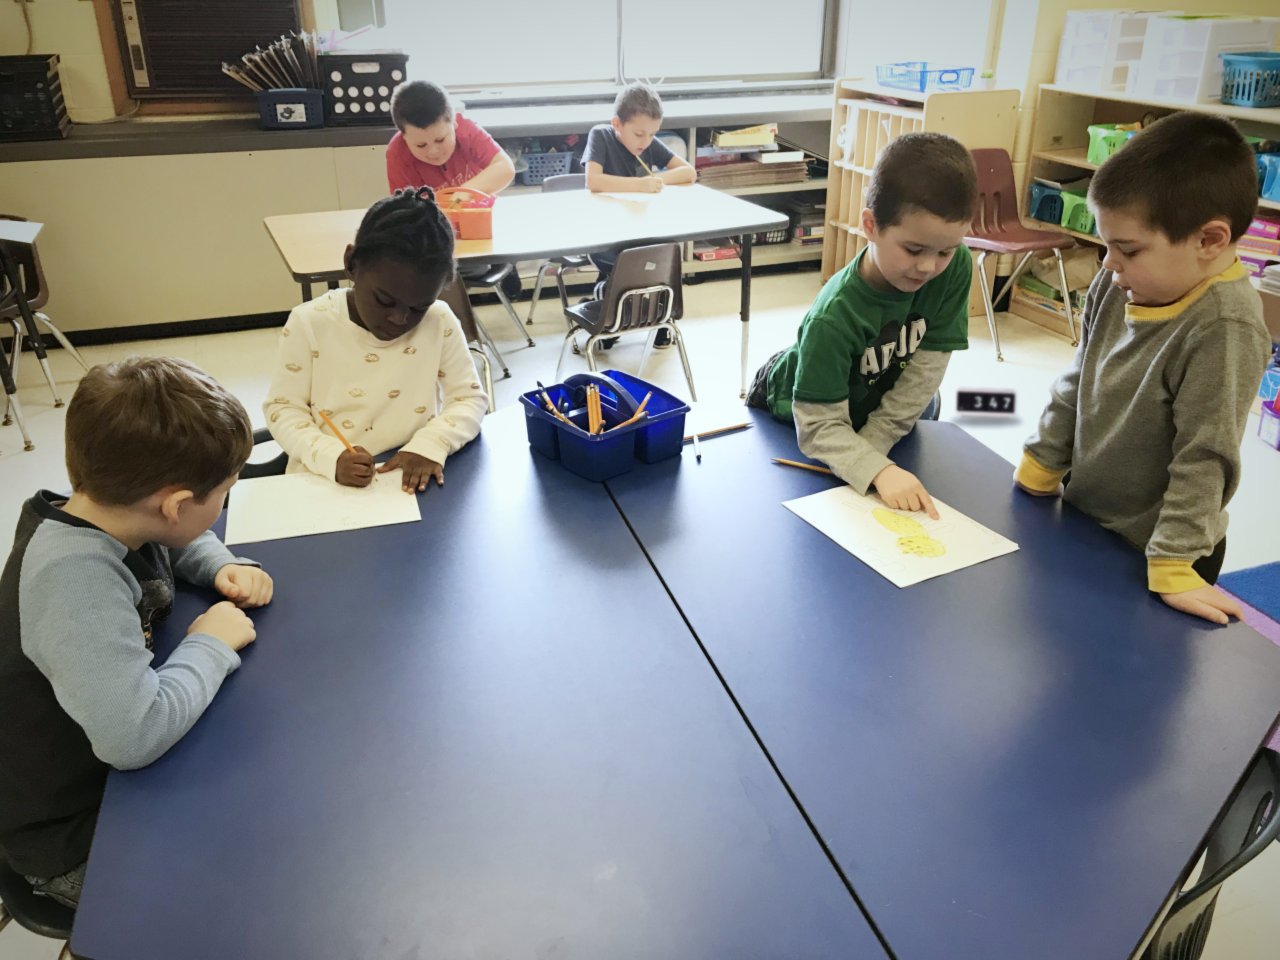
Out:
3,47
